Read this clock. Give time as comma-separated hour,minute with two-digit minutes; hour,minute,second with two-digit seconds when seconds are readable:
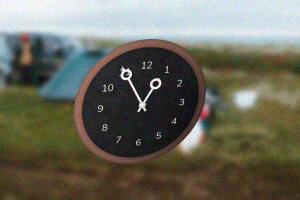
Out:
12,55
